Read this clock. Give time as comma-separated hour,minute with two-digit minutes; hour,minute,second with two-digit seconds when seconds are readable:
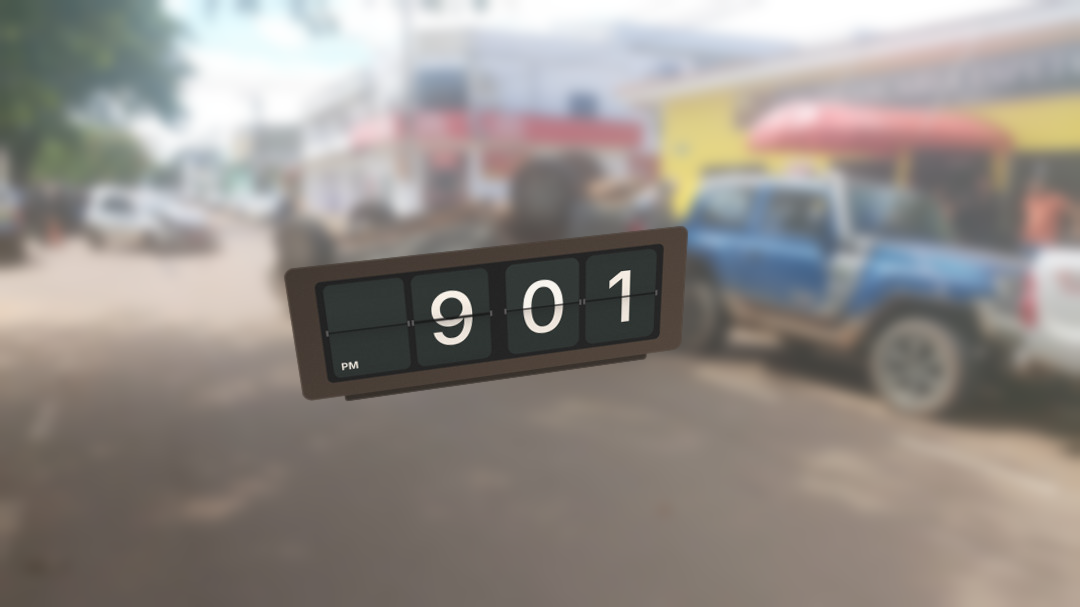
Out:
9,01
